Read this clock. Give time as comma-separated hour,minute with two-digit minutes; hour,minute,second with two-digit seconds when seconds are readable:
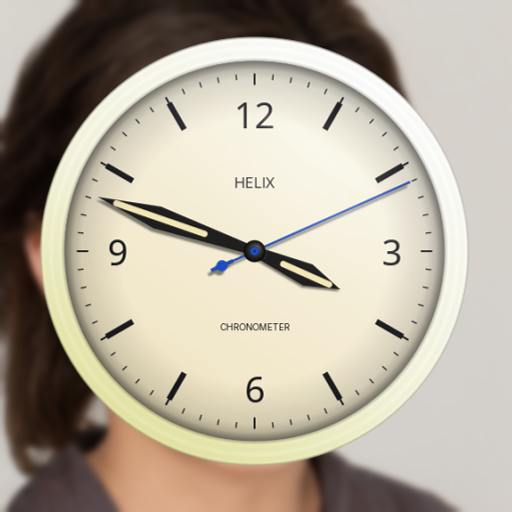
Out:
3,48,11
